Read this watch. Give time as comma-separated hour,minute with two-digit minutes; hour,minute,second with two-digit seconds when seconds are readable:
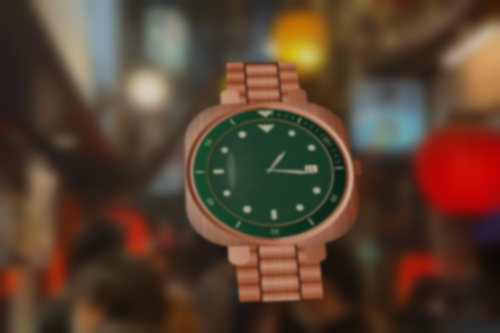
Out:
1,16
